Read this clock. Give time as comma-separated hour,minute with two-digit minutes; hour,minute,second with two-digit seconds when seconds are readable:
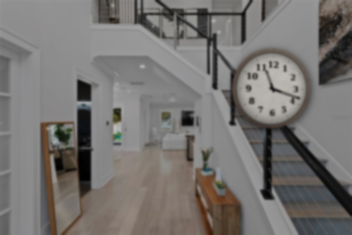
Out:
11,18
